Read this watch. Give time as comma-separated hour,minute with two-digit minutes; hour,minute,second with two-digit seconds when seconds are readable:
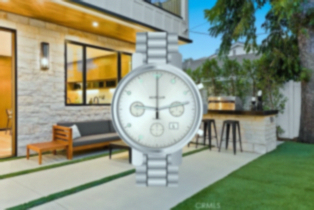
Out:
9,13
